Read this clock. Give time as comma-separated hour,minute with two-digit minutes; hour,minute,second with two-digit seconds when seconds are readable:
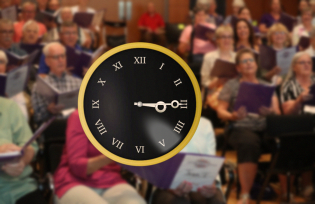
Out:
3,15
